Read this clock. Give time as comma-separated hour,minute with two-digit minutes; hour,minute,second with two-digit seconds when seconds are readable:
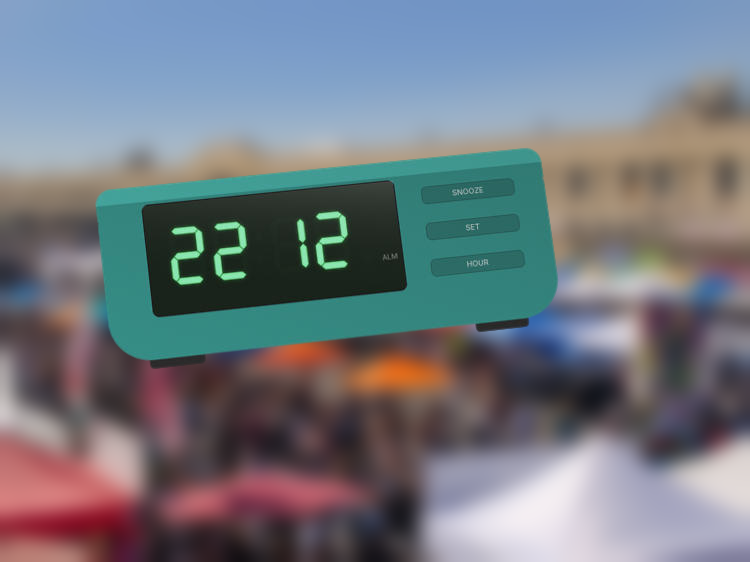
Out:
22,12
